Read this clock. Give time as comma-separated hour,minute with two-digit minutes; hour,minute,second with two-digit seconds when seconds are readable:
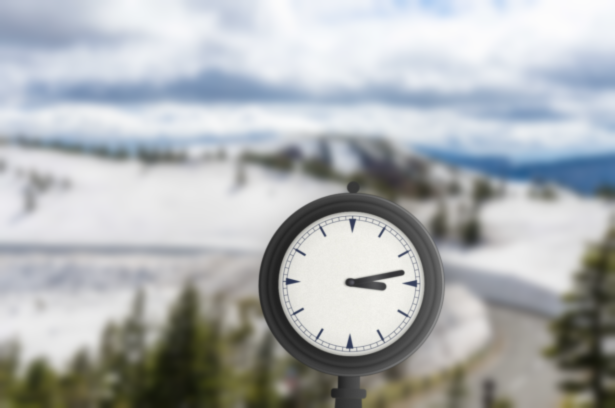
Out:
3,13
